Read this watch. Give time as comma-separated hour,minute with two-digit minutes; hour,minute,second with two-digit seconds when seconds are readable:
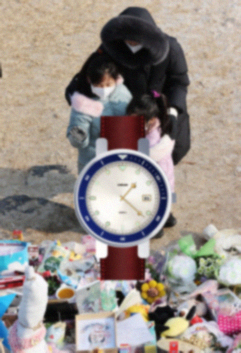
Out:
1,22
